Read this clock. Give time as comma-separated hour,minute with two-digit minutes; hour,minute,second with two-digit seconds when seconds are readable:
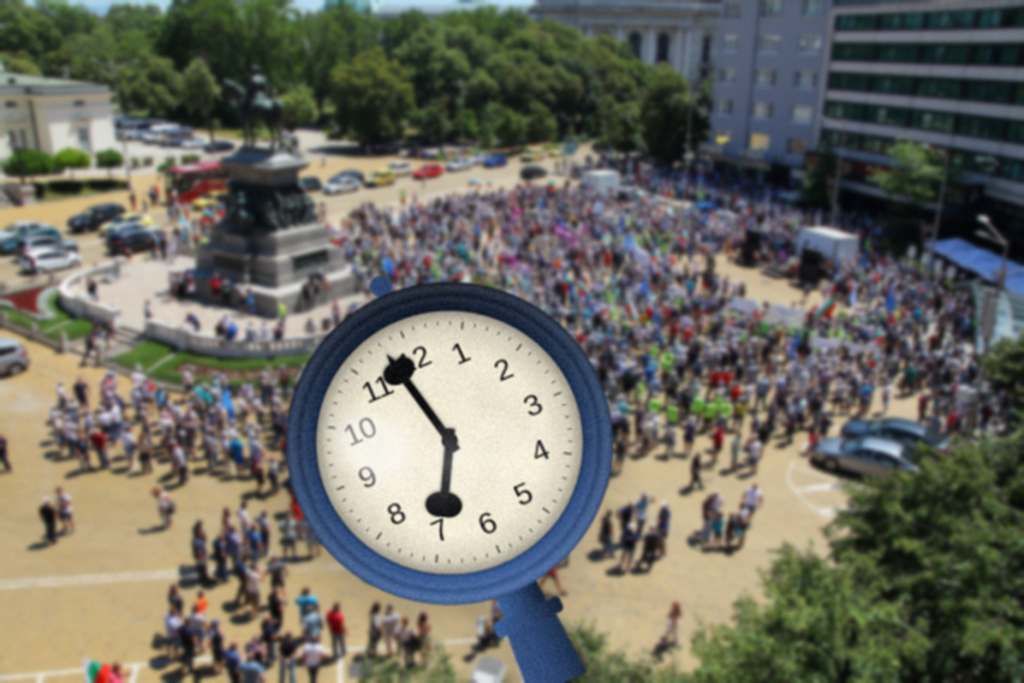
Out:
6,58
